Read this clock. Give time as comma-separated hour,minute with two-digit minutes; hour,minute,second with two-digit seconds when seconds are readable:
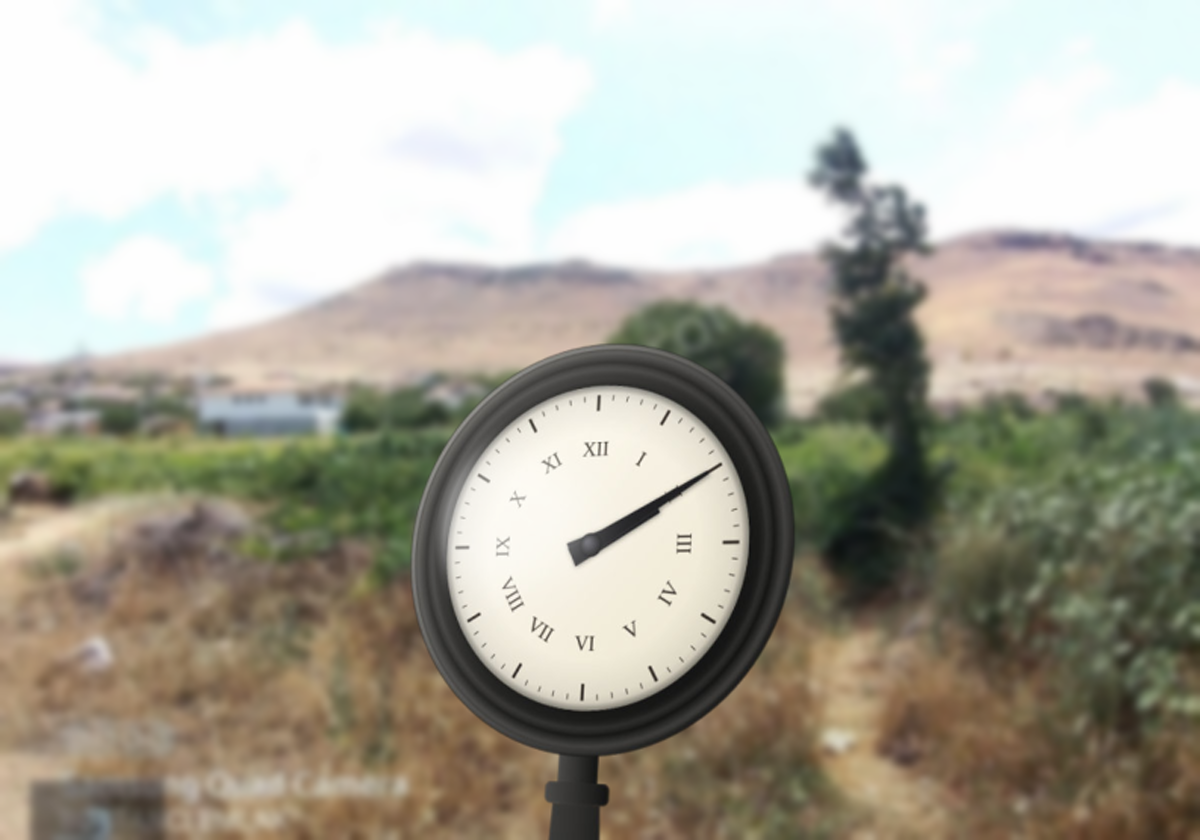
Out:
2,10
